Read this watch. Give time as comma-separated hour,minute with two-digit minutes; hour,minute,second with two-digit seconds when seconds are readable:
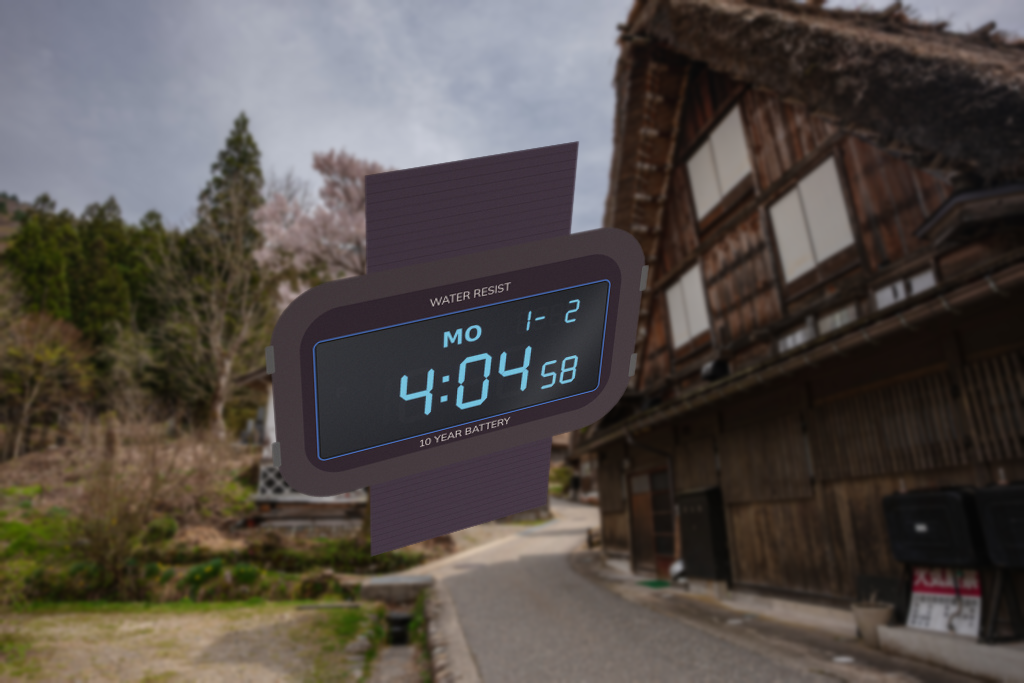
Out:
4,04,58
